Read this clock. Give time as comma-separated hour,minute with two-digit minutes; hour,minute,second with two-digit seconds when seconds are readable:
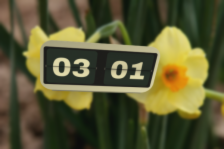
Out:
3,01
